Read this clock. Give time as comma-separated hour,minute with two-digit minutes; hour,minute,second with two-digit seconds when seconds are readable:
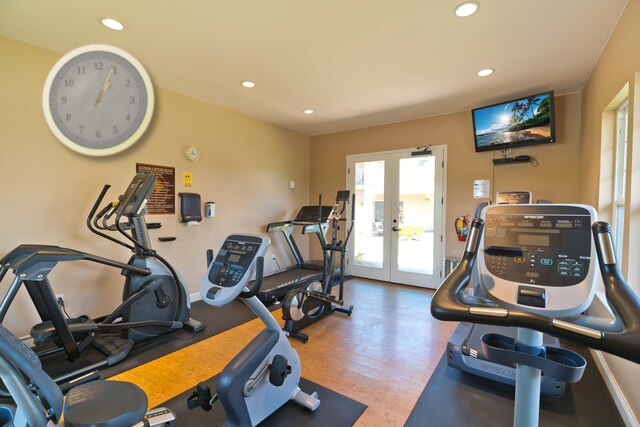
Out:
1,04
